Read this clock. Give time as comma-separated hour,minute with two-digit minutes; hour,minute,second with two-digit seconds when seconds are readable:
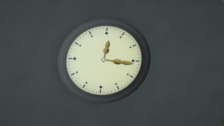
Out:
12,16
